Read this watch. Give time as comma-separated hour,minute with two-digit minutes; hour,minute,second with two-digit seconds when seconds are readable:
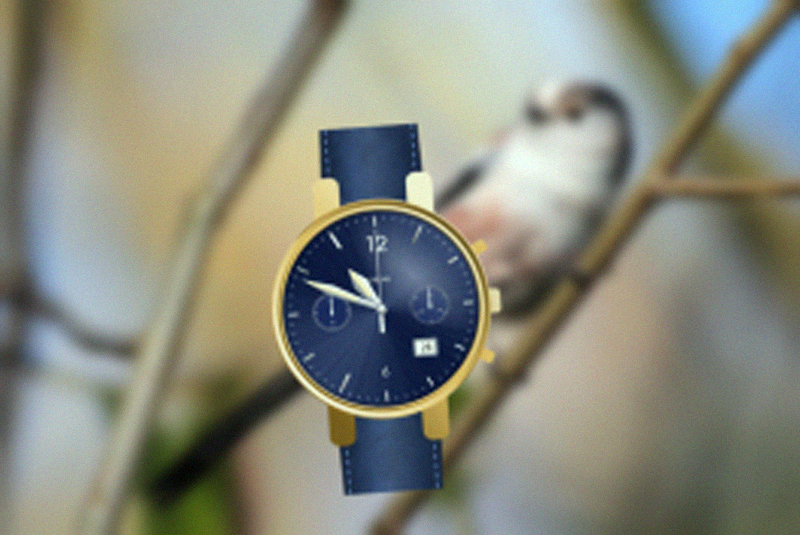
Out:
10,49
